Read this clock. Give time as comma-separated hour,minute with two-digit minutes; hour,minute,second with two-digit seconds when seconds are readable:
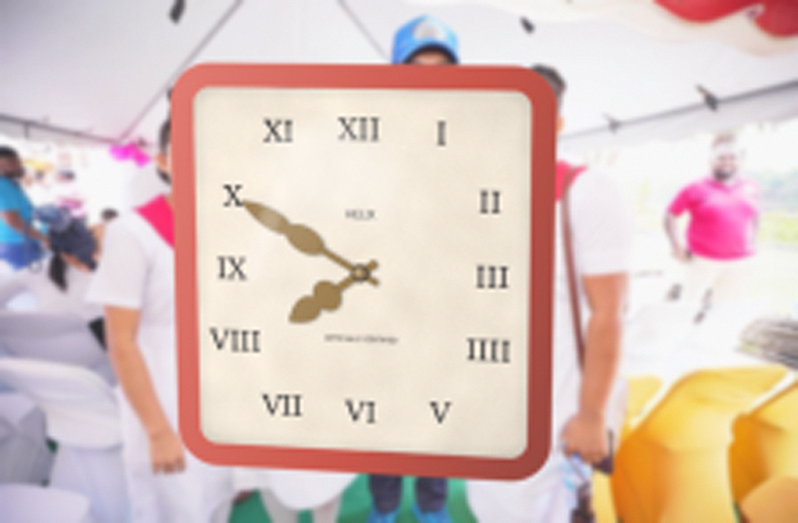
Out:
7,50
